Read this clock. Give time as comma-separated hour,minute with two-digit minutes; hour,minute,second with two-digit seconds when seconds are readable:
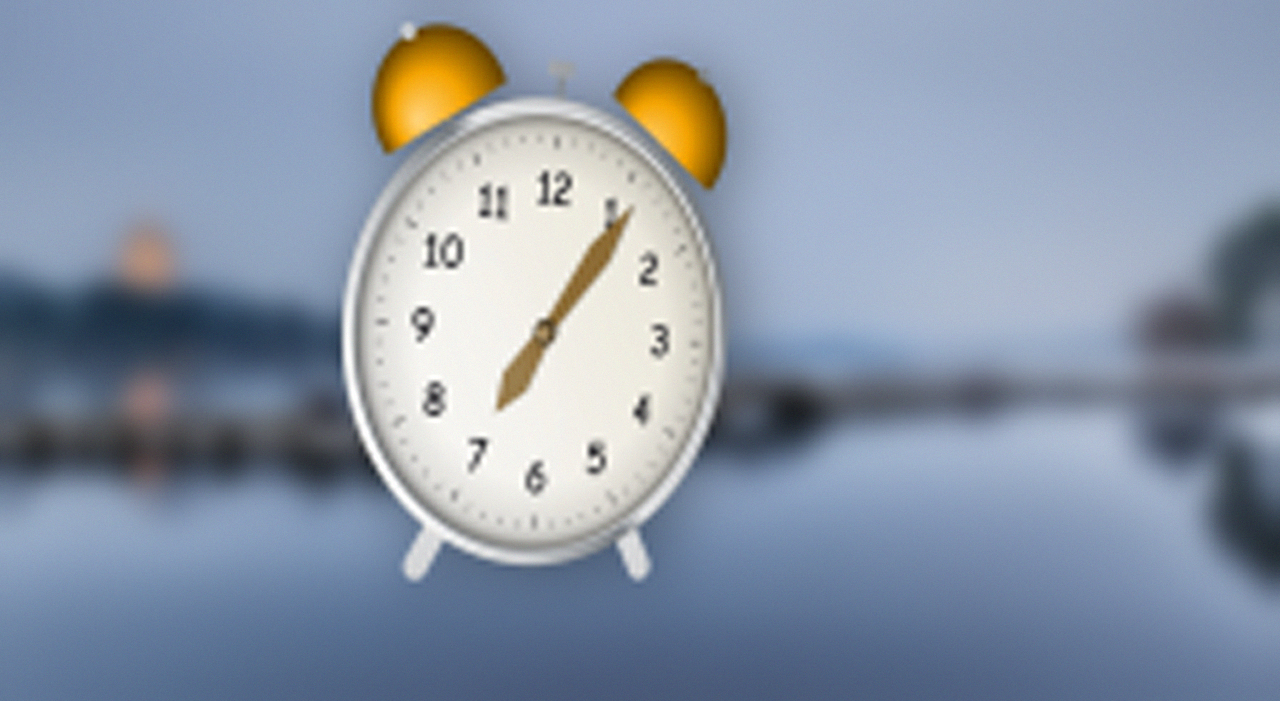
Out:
7,06
